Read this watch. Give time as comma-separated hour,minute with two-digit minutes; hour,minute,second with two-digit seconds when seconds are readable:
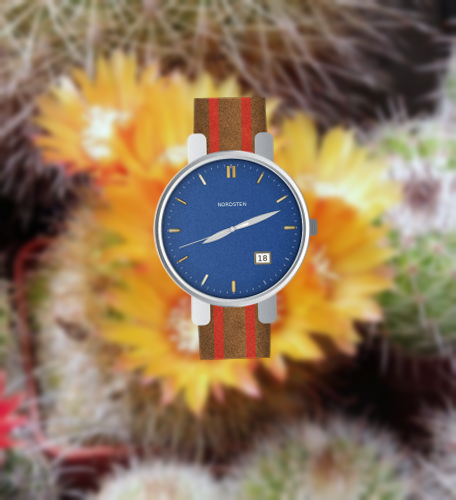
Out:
8,11,42
